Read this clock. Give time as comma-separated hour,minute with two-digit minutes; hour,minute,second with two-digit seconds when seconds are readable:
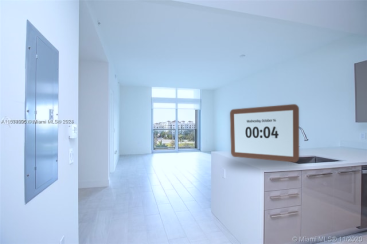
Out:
0,04
